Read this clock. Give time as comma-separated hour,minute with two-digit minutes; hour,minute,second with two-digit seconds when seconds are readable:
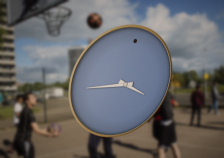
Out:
3,44
